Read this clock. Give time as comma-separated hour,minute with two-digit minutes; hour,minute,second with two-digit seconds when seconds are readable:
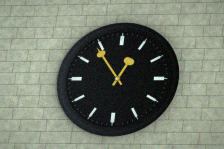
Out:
12,54
